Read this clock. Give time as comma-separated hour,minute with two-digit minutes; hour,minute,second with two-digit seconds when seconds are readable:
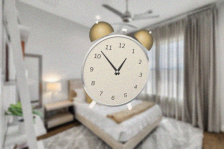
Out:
12,52
